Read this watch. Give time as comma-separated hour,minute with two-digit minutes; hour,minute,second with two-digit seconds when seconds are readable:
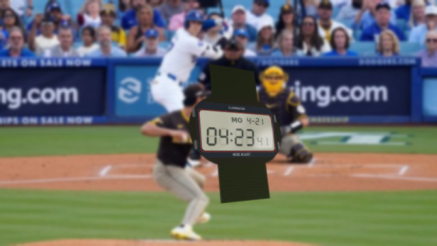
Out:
4,23,41
